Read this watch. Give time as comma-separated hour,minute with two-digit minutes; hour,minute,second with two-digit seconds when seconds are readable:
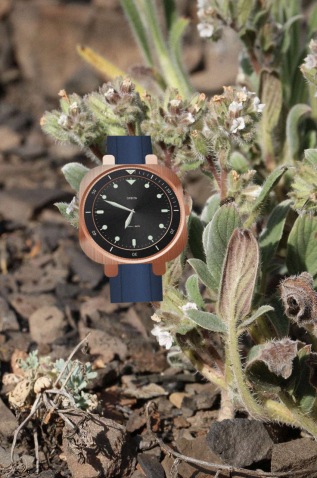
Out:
6,49
